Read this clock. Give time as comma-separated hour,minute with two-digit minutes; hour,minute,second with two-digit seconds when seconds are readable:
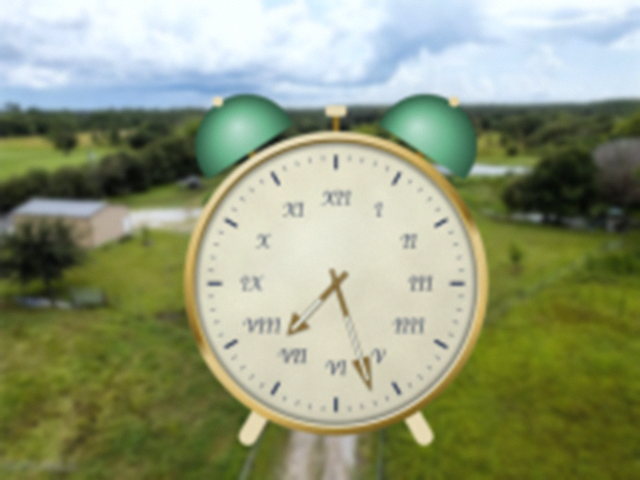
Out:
7,27
